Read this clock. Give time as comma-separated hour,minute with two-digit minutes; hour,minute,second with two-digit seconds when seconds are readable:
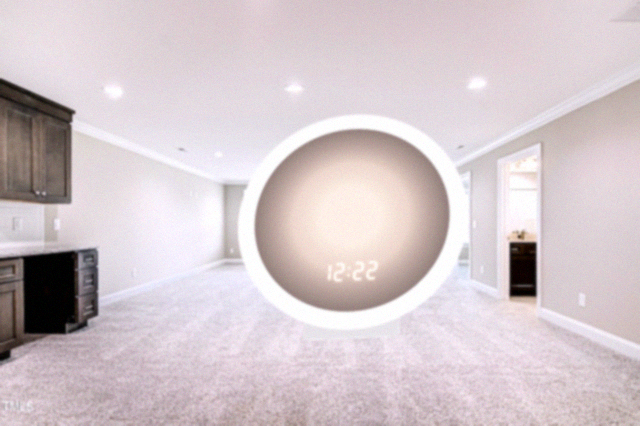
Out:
12,22
